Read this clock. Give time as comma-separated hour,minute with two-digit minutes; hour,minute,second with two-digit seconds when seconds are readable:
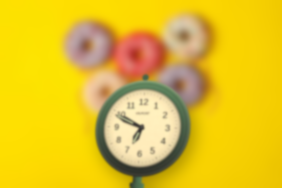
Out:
6,49
